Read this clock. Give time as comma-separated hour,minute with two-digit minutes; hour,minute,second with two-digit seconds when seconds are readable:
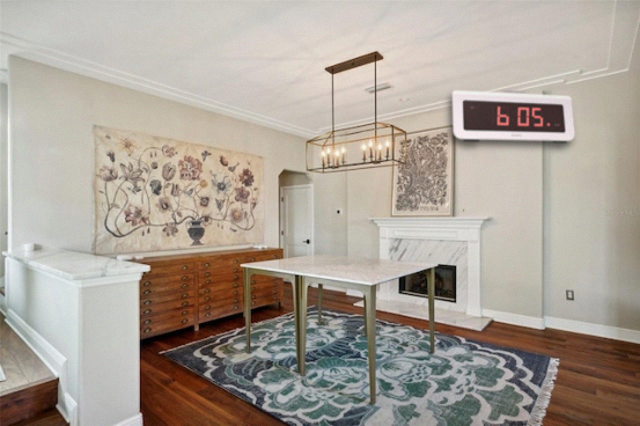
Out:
6,05
